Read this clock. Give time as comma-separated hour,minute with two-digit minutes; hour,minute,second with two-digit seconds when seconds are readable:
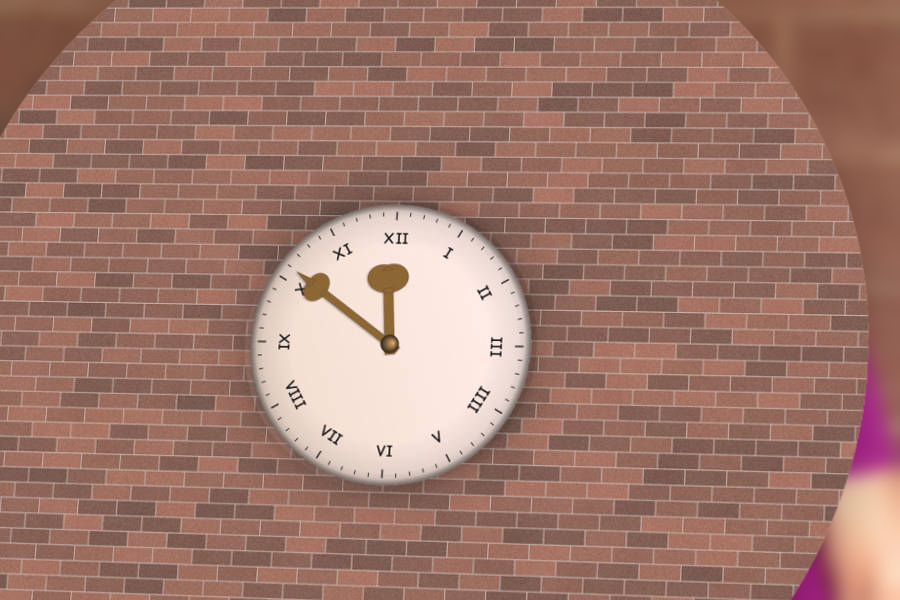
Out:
11,51
